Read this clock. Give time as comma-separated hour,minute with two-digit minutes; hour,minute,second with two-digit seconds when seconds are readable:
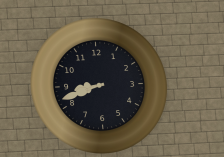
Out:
8,42
